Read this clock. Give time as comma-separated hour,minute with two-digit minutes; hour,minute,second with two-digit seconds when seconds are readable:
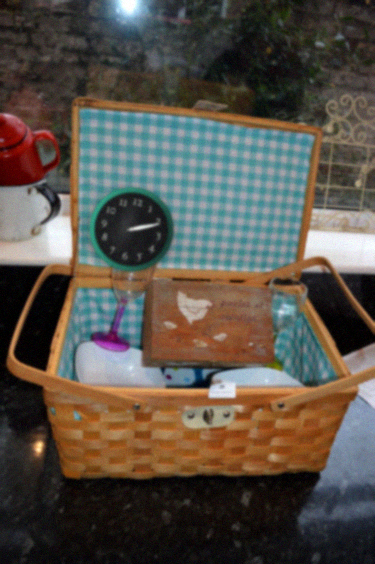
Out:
2,11
